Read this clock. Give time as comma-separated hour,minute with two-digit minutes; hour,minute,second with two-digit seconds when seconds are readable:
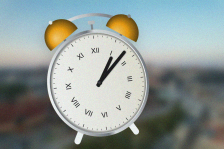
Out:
1,08
